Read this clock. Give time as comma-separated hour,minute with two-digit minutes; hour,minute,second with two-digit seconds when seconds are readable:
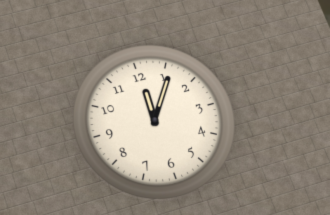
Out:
12,06
